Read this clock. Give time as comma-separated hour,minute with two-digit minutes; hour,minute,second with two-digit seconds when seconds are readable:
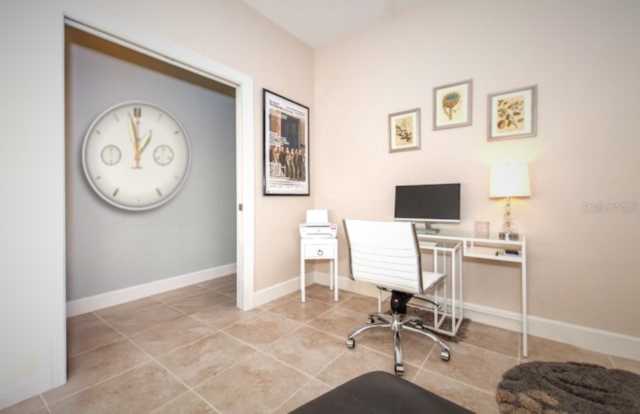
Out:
12,58
